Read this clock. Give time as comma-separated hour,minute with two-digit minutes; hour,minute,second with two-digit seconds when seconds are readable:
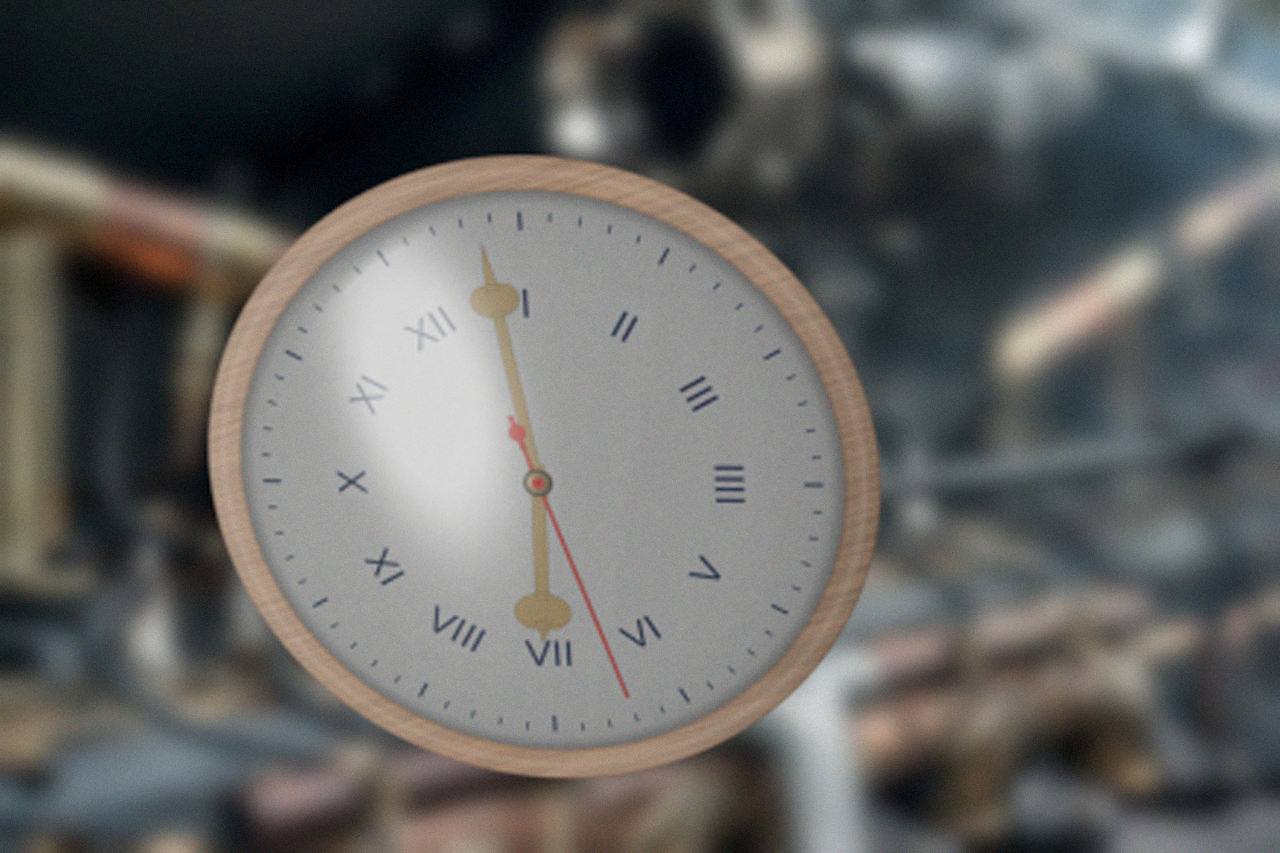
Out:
7,03,32
